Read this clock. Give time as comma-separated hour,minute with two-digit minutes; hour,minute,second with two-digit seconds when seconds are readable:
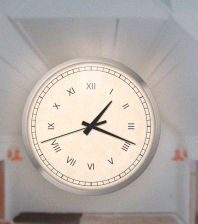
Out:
1,18,42
